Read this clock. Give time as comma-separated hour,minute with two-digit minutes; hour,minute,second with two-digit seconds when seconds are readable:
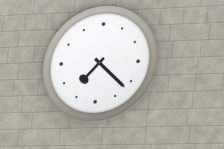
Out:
7,22
